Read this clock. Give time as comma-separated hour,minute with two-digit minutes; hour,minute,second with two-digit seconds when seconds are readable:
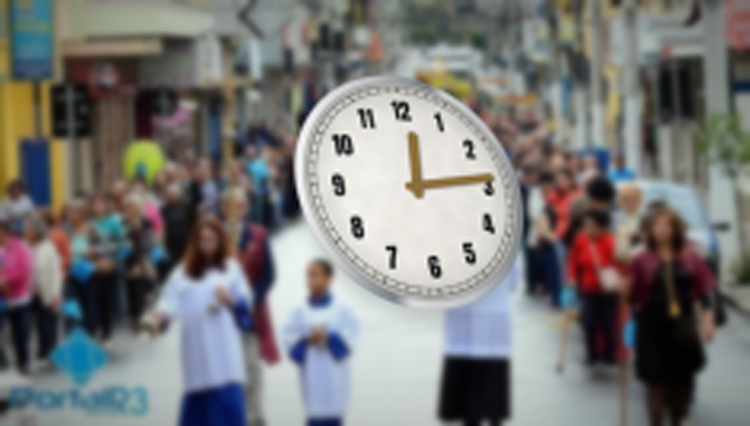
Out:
12,14
